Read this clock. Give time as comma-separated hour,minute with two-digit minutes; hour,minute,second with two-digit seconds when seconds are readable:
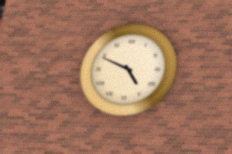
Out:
4,49
